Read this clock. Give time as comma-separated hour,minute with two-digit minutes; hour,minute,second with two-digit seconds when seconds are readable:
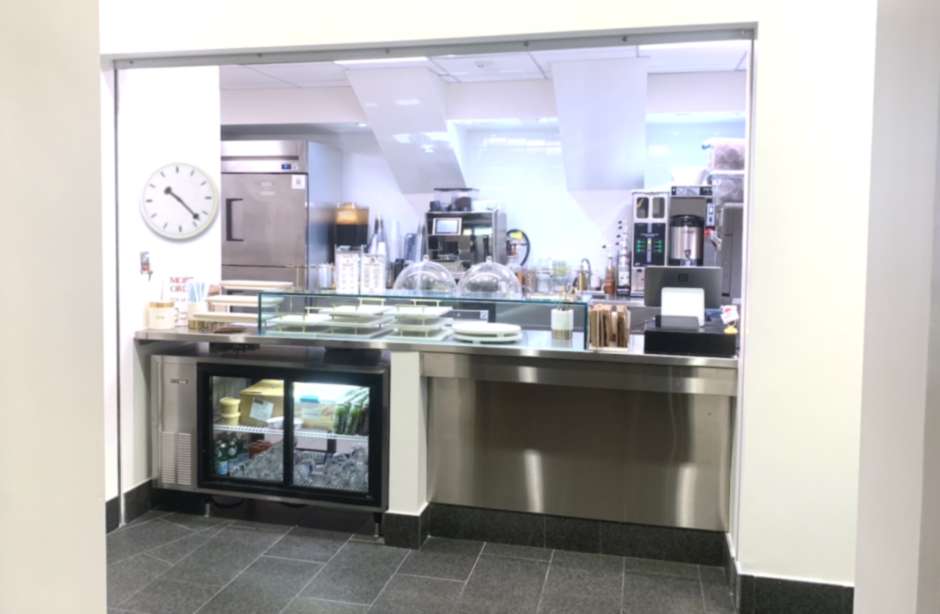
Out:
10,23
